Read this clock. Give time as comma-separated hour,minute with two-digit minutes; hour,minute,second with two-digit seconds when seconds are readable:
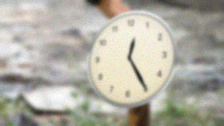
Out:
12,25
